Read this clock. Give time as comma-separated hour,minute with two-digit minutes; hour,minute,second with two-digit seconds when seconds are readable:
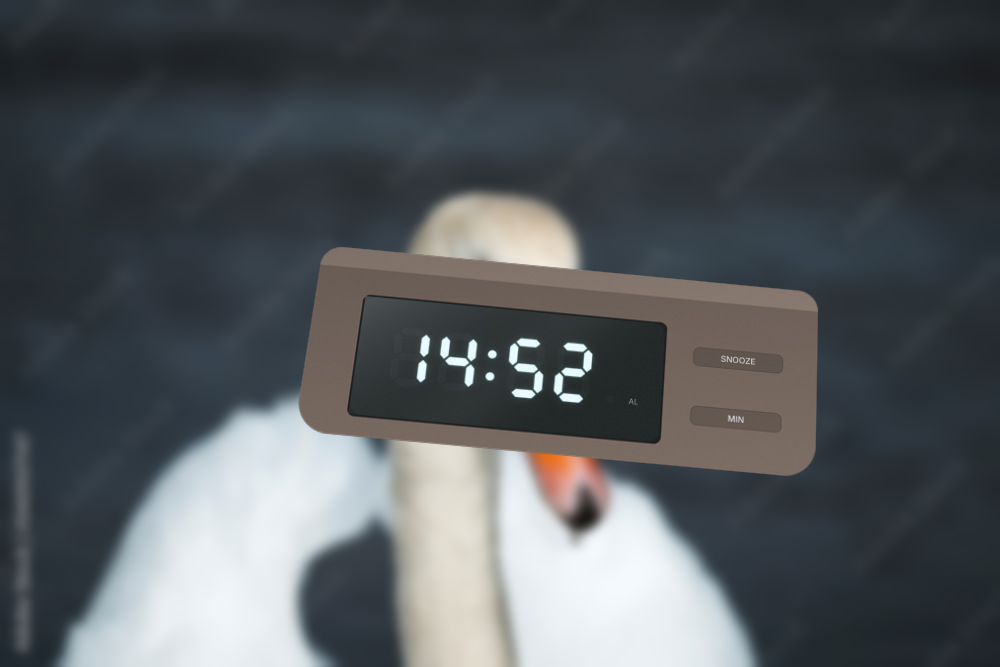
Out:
14,52
